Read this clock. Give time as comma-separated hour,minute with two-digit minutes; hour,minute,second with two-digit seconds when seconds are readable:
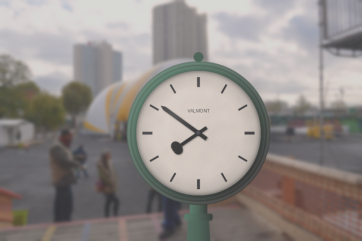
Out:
7,51
